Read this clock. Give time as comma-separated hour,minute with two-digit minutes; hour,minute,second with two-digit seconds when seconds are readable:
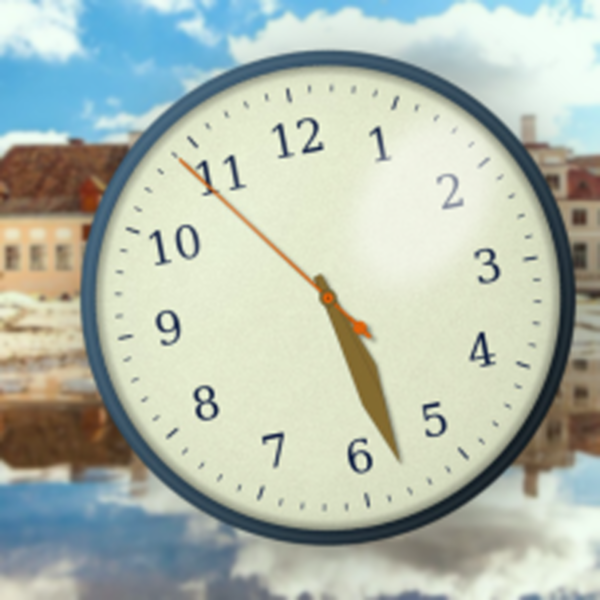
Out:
5,27,54
